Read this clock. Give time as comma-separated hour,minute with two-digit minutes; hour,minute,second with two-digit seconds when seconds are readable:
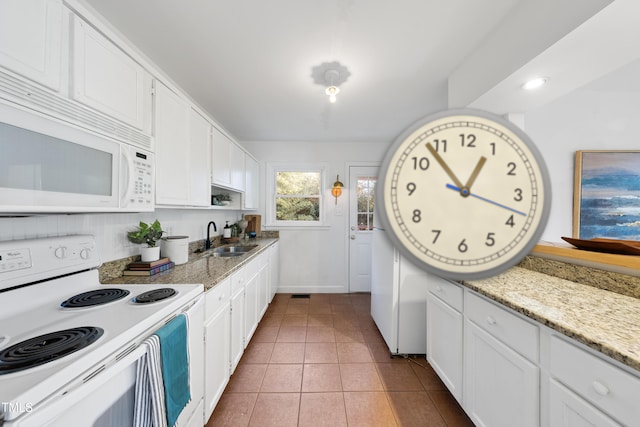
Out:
12,53,18
